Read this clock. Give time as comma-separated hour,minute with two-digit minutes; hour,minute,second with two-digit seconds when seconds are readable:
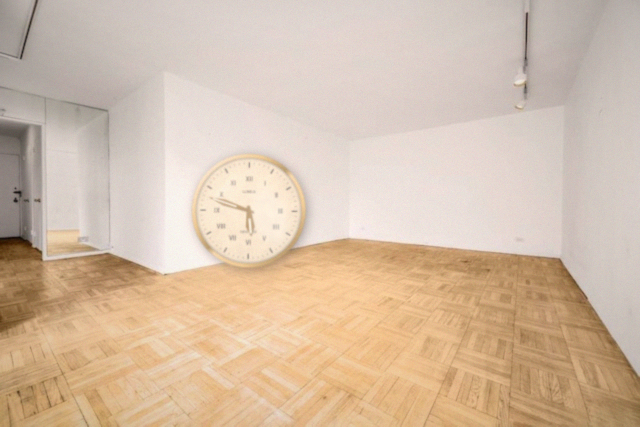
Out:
5,48
